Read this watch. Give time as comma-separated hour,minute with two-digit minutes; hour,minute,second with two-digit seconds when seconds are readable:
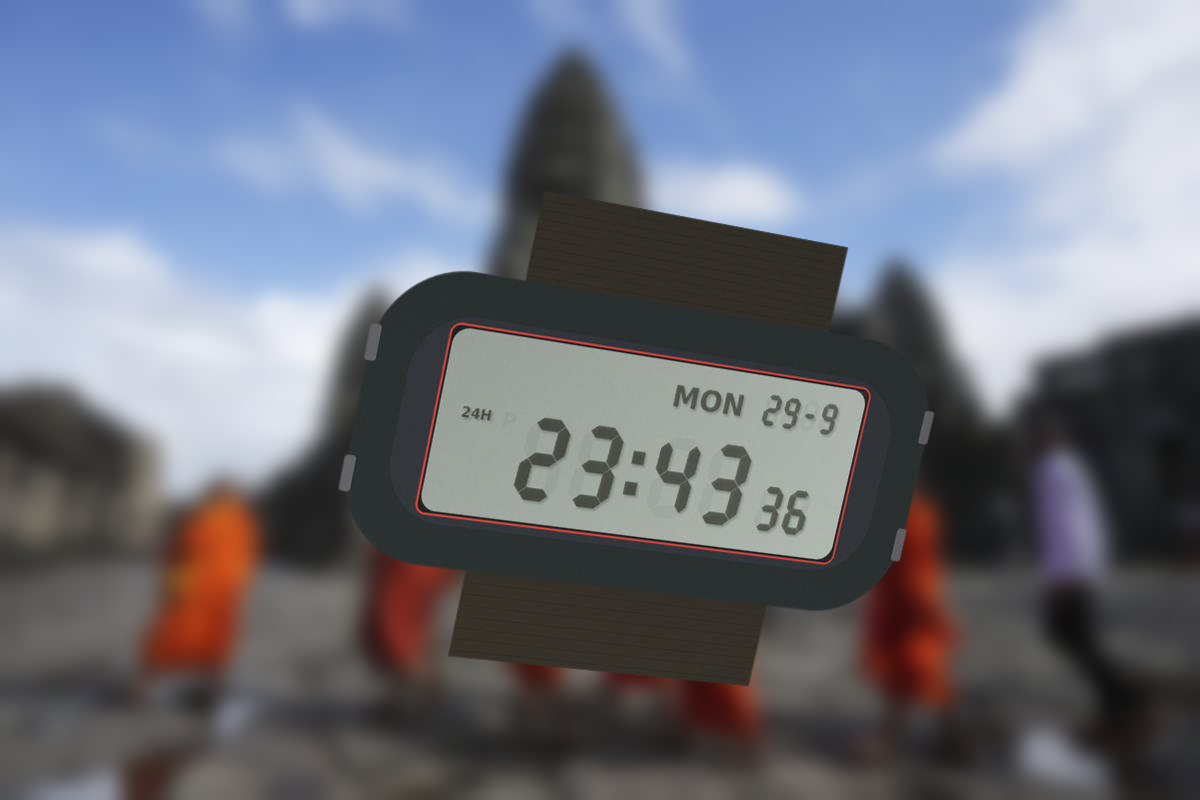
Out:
23,43,36
